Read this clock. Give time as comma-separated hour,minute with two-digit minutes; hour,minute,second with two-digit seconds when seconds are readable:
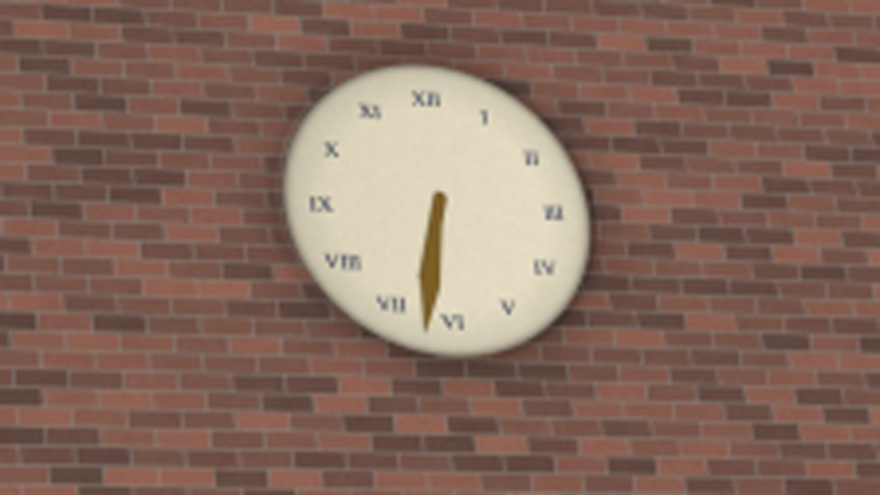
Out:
6,32
